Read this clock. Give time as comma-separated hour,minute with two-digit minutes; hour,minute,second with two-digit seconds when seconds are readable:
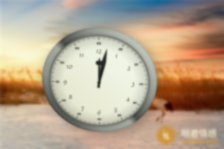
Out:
12,02
